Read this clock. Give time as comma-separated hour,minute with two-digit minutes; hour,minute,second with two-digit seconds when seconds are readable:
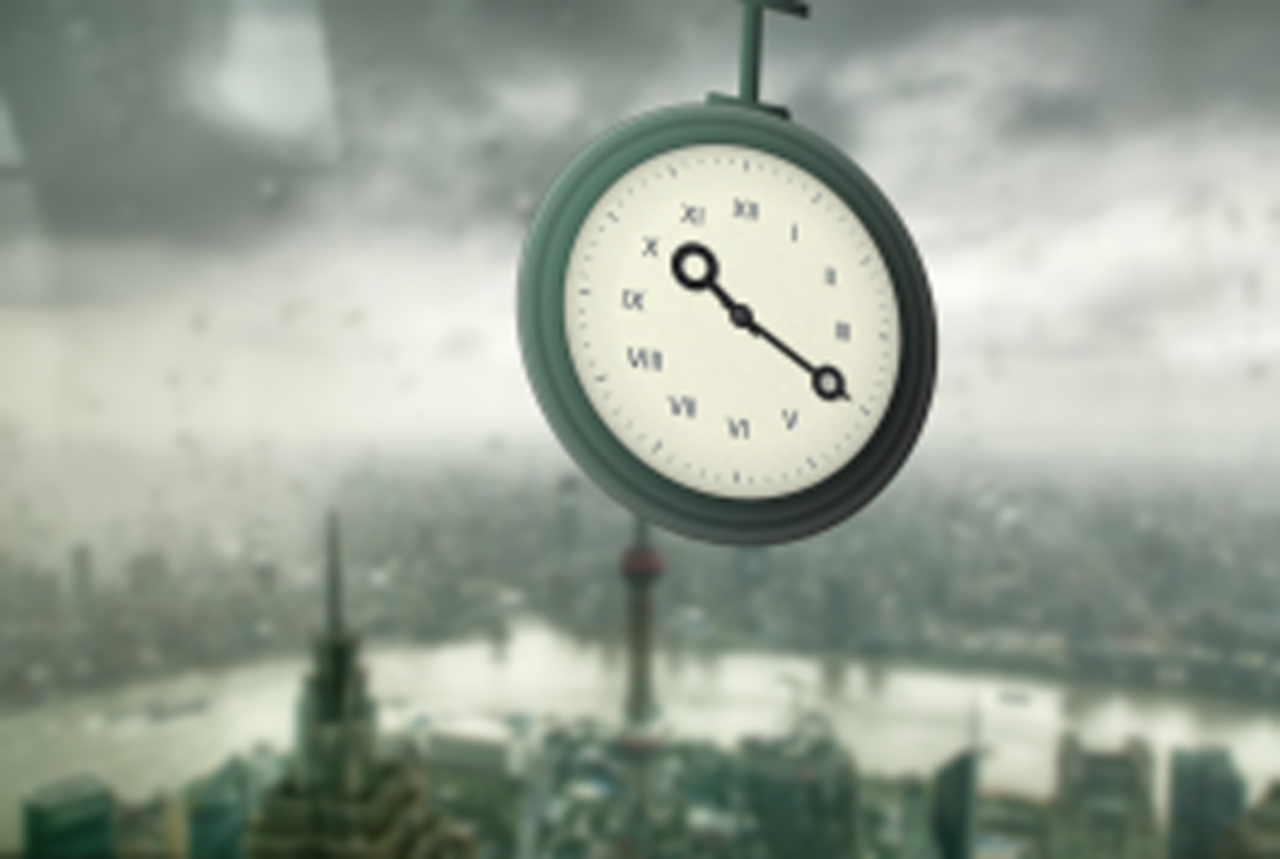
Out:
10,20
